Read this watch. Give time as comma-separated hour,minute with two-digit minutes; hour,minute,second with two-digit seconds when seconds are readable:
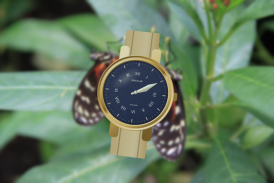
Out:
2,10
